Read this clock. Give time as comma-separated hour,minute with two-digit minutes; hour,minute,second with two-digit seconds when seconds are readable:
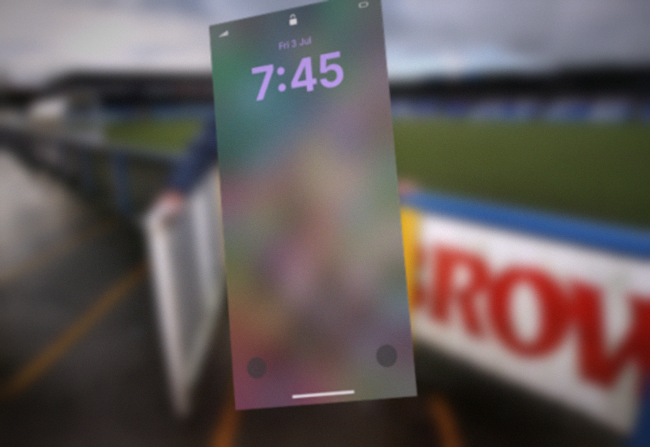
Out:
7,45
